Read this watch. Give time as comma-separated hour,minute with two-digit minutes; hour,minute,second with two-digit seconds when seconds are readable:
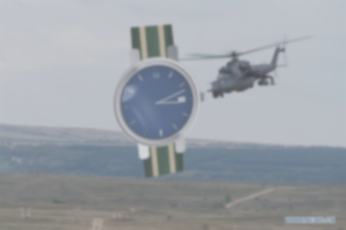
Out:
3,12
